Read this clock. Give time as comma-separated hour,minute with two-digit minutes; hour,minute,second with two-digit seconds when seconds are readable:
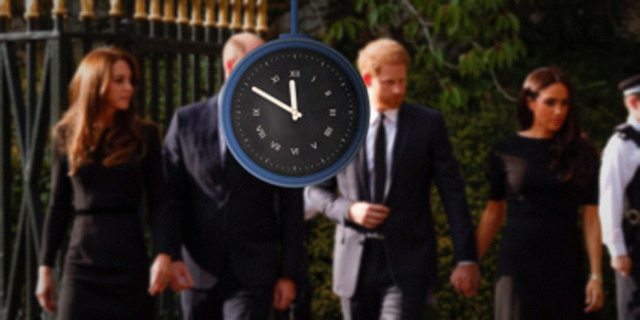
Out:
11,50
